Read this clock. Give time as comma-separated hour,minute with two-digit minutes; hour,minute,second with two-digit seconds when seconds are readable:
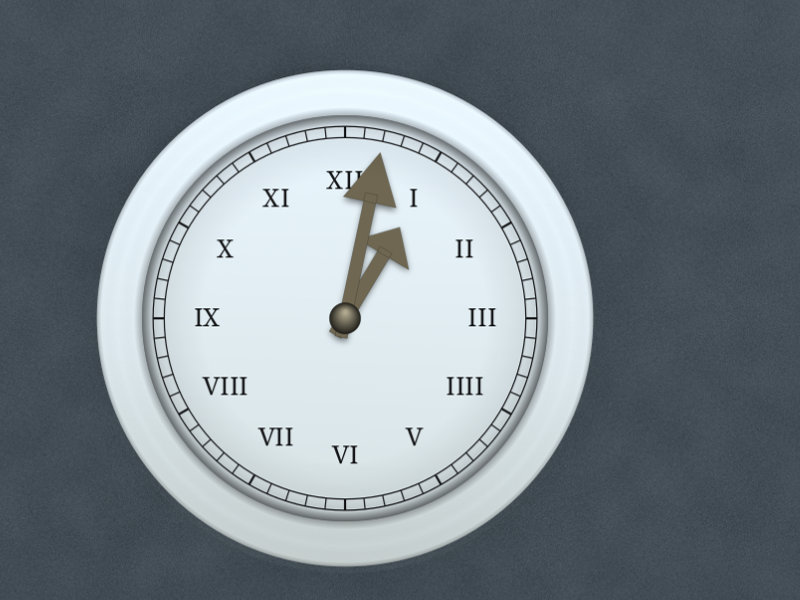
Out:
1,02
